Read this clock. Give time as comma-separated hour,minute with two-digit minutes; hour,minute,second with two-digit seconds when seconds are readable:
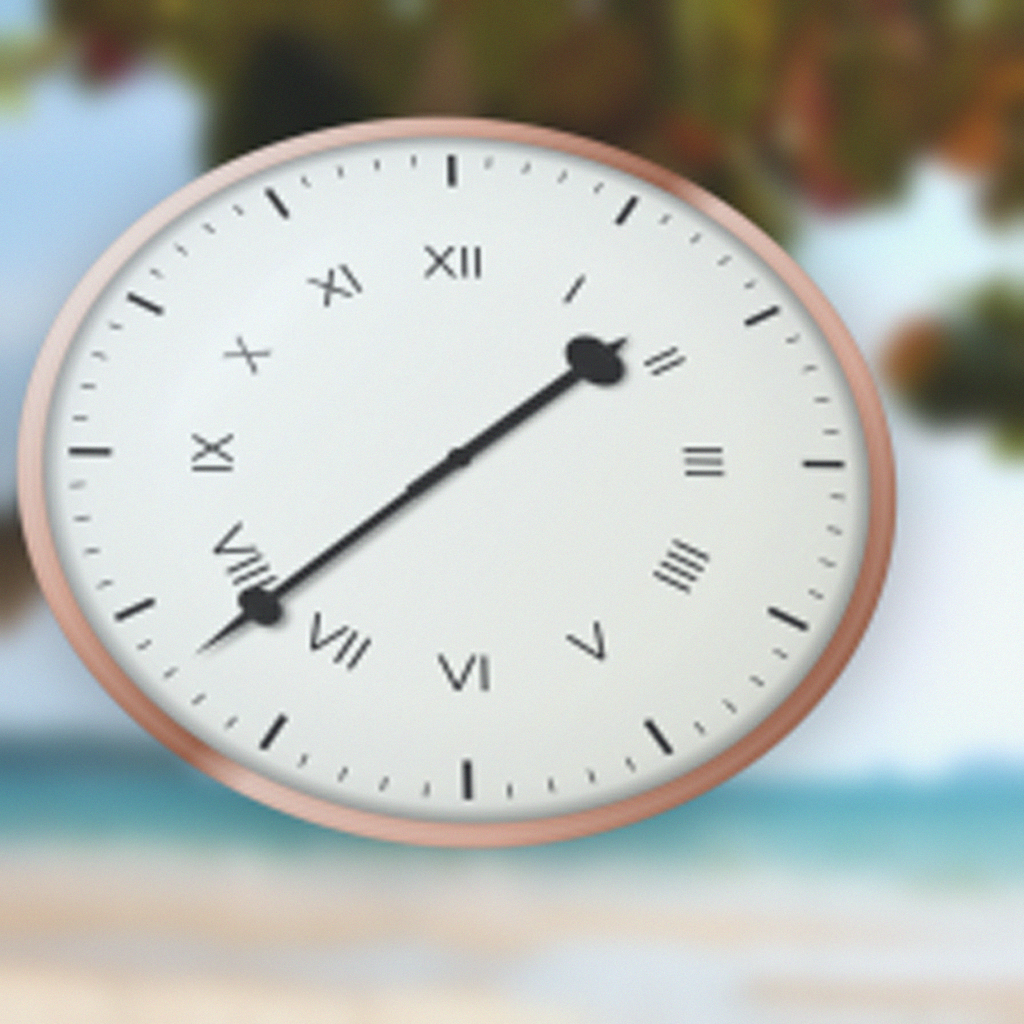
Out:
1,38
